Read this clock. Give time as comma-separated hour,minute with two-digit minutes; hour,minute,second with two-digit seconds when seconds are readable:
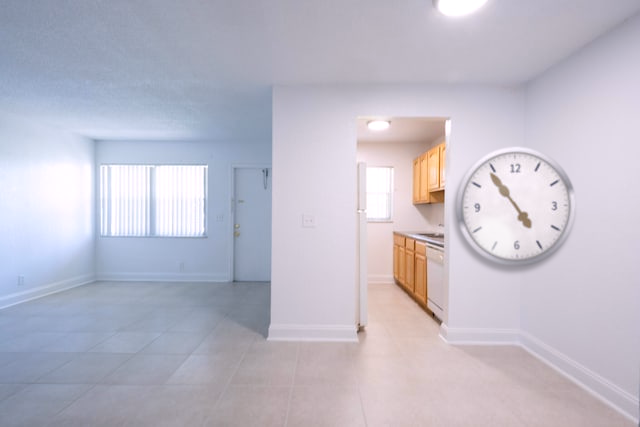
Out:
4,54
